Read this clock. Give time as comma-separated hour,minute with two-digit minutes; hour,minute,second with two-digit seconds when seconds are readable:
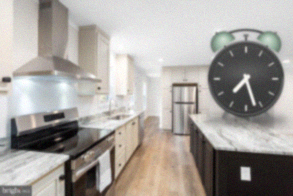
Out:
7,27
